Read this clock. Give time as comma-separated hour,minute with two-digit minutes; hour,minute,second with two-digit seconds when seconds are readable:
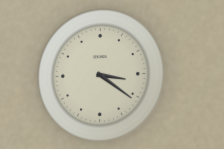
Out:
3,21
